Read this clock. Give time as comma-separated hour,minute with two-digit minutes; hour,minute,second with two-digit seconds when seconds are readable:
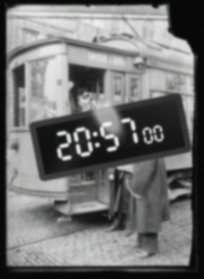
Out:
20,57,00
